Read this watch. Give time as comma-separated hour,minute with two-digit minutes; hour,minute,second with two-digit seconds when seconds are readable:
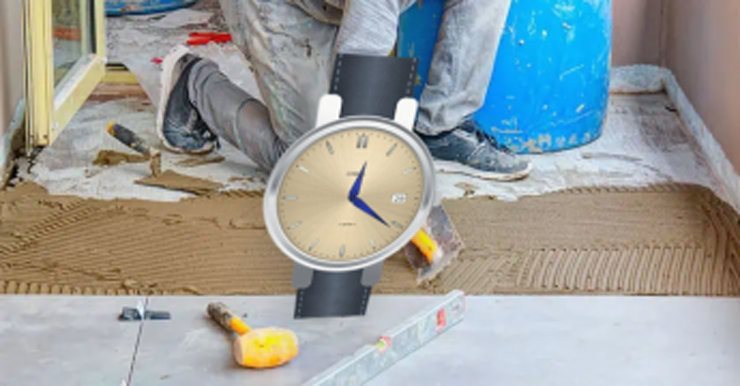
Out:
12,21
